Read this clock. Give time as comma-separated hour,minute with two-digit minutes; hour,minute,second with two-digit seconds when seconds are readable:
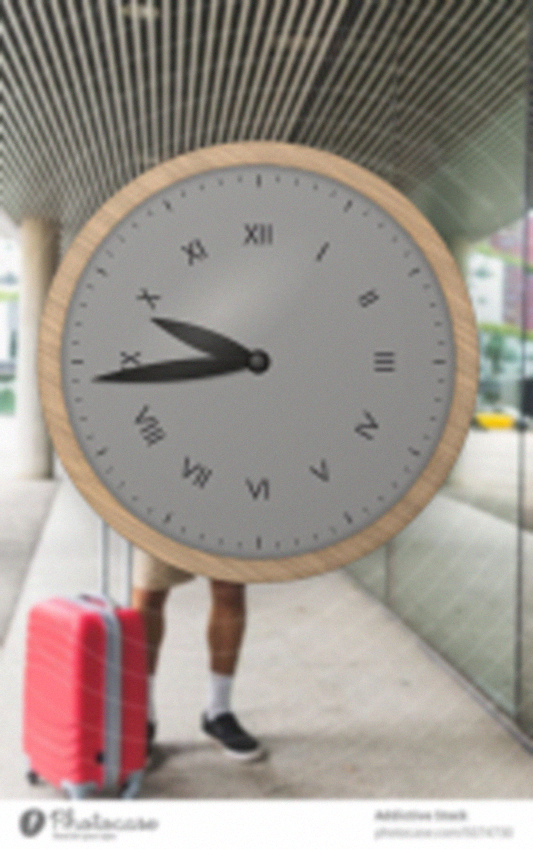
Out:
9,44
